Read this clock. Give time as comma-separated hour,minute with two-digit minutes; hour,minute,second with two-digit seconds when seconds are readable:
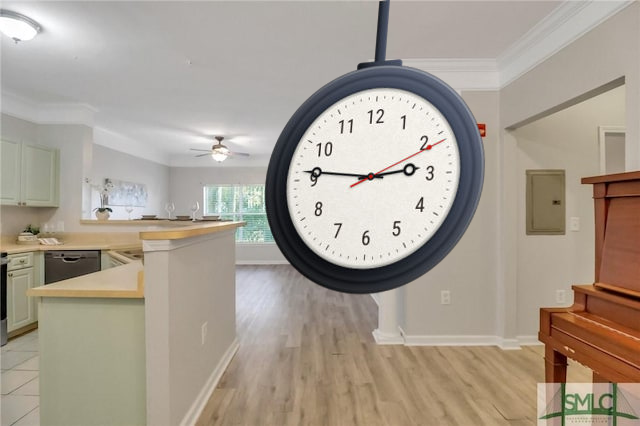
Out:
2,46,11
